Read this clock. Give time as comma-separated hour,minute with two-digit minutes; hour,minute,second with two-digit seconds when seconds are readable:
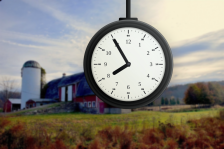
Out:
7,55
